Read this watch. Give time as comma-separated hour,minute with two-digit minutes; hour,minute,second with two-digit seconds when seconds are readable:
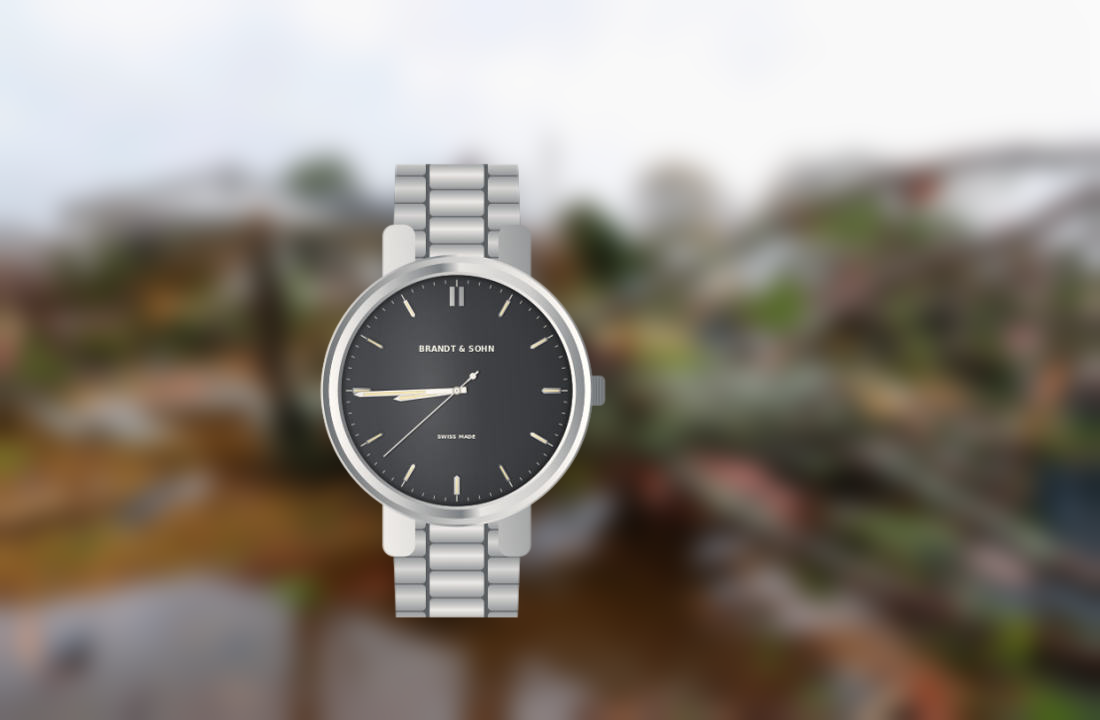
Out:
8,44,38
